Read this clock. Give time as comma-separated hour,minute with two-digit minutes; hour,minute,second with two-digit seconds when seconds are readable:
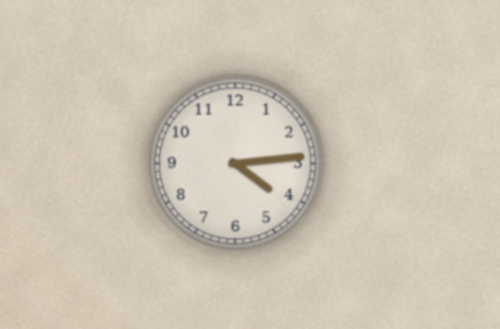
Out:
4,14
